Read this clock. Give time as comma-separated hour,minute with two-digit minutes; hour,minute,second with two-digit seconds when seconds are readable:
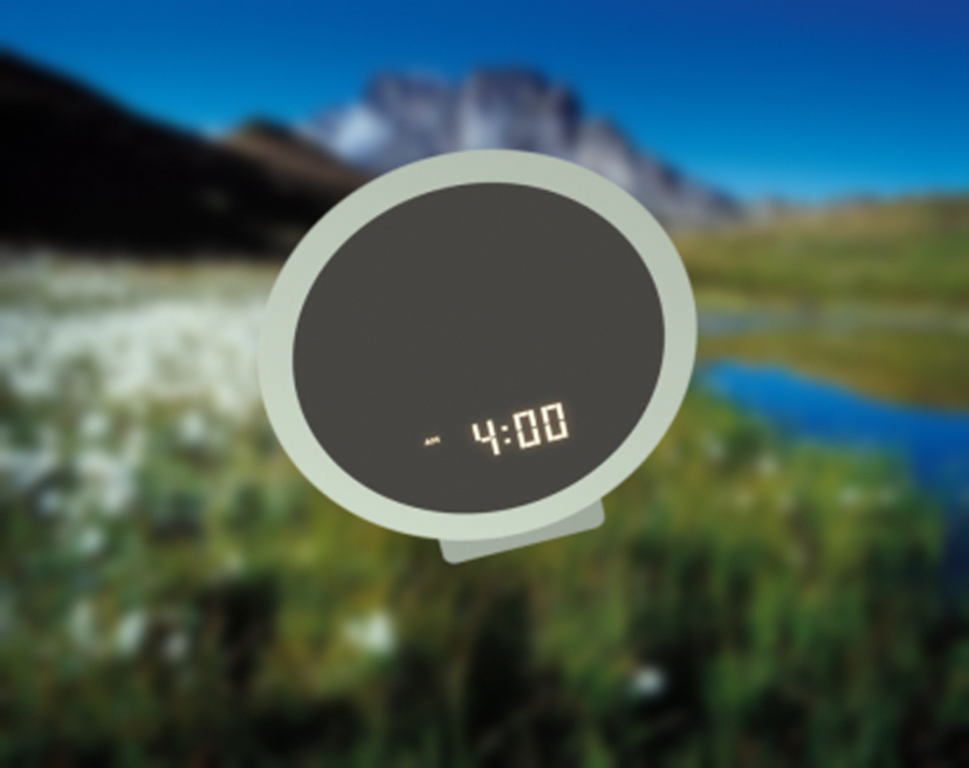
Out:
4,00
